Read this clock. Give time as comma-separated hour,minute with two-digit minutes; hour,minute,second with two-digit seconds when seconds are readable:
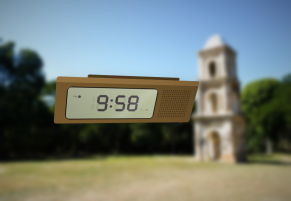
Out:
9,58
